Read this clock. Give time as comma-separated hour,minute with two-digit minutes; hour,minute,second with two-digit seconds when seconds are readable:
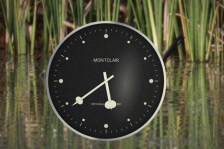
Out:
5,39
